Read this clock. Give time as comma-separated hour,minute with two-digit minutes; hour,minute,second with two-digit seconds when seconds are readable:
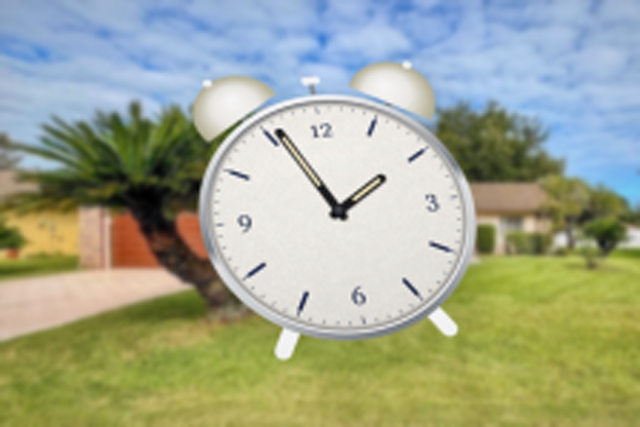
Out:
1,56
